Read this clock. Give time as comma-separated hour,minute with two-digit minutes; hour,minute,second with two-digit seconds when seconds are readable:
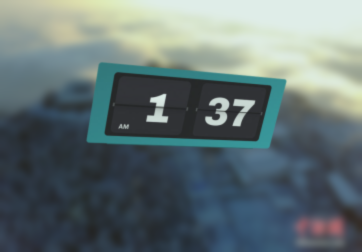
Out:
1,37
